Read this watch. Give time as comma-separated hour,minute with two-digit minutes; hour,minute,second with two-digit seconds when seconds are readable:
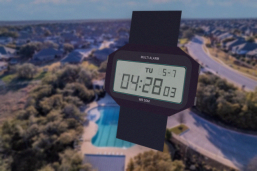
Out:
4,28,03
